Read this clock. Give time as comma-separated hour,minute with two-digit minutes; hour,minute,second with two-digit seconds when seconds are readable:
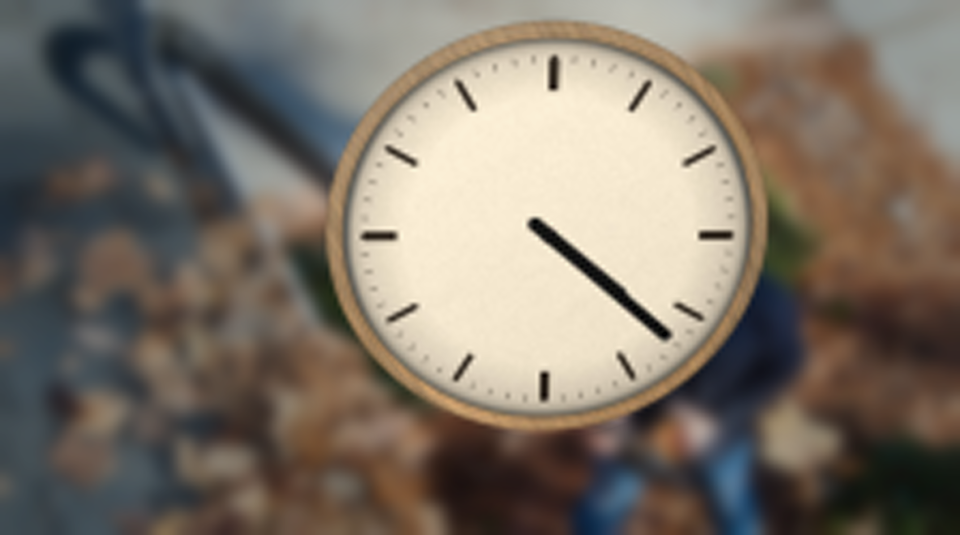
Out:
4,22
